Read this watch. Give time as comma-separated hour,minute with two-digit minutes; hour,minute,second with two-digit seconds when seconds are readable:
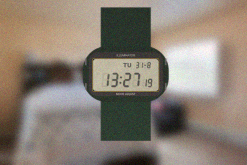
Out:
13,27,19
